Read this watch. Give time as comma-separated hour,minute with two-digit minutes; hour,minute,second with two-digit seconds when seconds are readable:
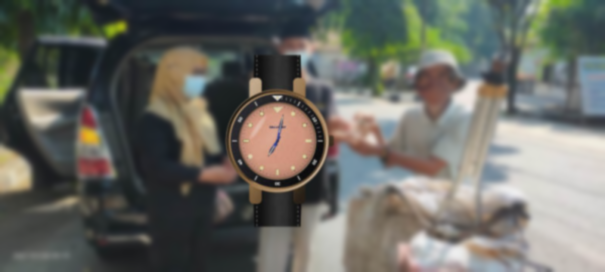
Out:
7,02
